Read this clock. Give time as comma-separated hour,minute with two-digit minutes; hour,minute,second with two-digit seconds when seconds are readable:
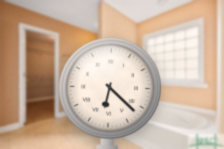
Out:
6,22
